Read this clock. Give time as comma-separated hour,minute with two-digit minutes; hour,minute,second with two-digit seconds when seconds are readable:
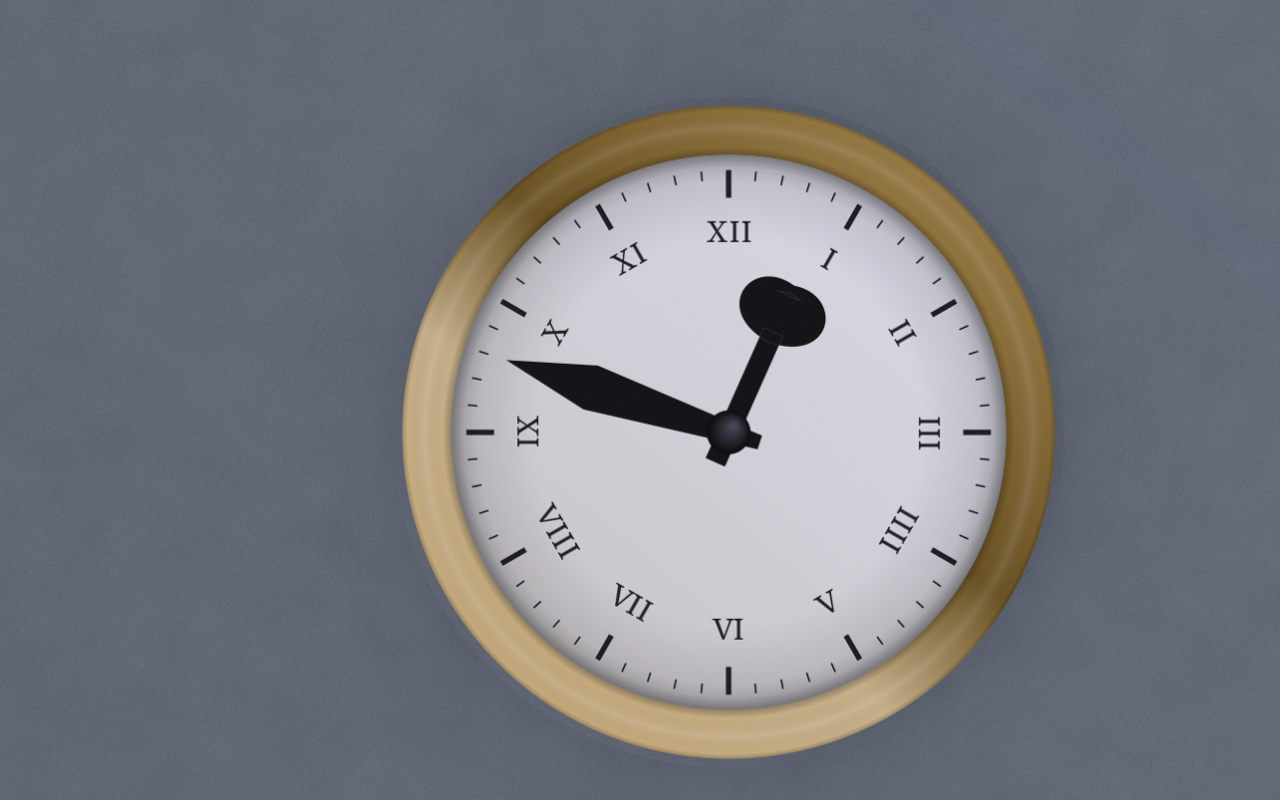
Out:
12,48
